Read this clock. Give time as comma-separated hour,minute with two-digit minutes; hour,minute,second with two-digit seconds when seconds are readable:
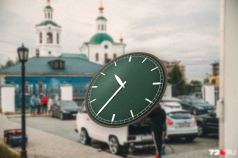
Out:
10,35
